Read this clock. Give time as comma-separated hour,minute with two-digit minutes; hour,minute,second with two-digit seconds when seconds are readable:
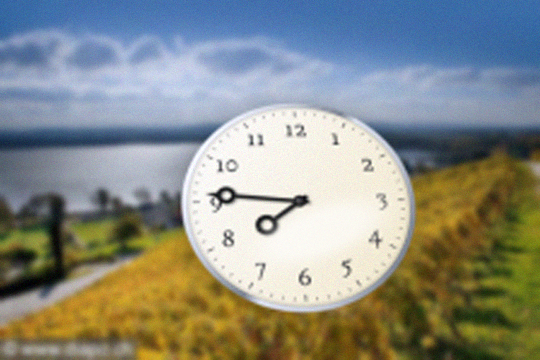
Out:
7,46
